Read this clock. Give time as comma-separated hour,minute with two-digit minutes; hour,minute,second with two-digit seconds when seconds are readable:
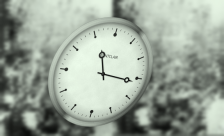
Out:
11,16
